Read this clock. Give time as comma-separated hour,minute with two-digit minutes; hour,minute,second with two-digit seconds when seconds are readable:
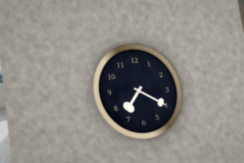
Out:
7,20
